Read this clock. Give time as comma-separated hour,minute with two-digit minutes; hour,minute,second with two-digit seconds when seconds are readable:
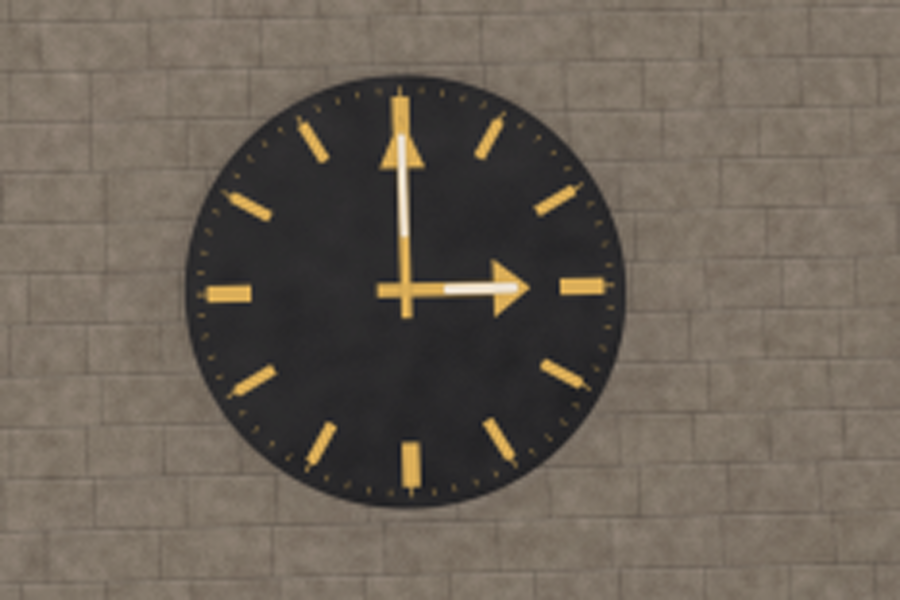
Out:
3,00
